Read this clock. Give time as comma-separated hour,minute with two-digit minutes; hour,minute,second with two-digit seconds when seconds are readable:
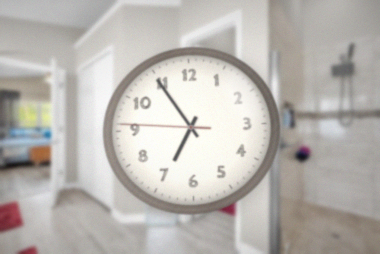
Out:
6,54,46
